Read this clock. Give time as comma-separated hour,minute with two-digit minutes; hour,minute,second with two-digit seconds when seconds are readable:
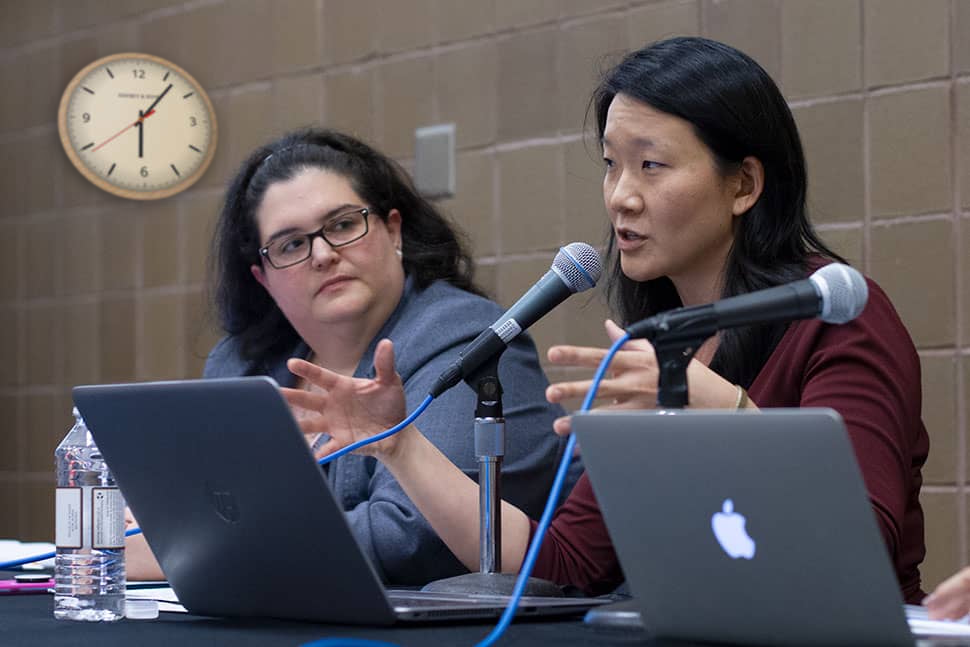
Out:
6,06,39
